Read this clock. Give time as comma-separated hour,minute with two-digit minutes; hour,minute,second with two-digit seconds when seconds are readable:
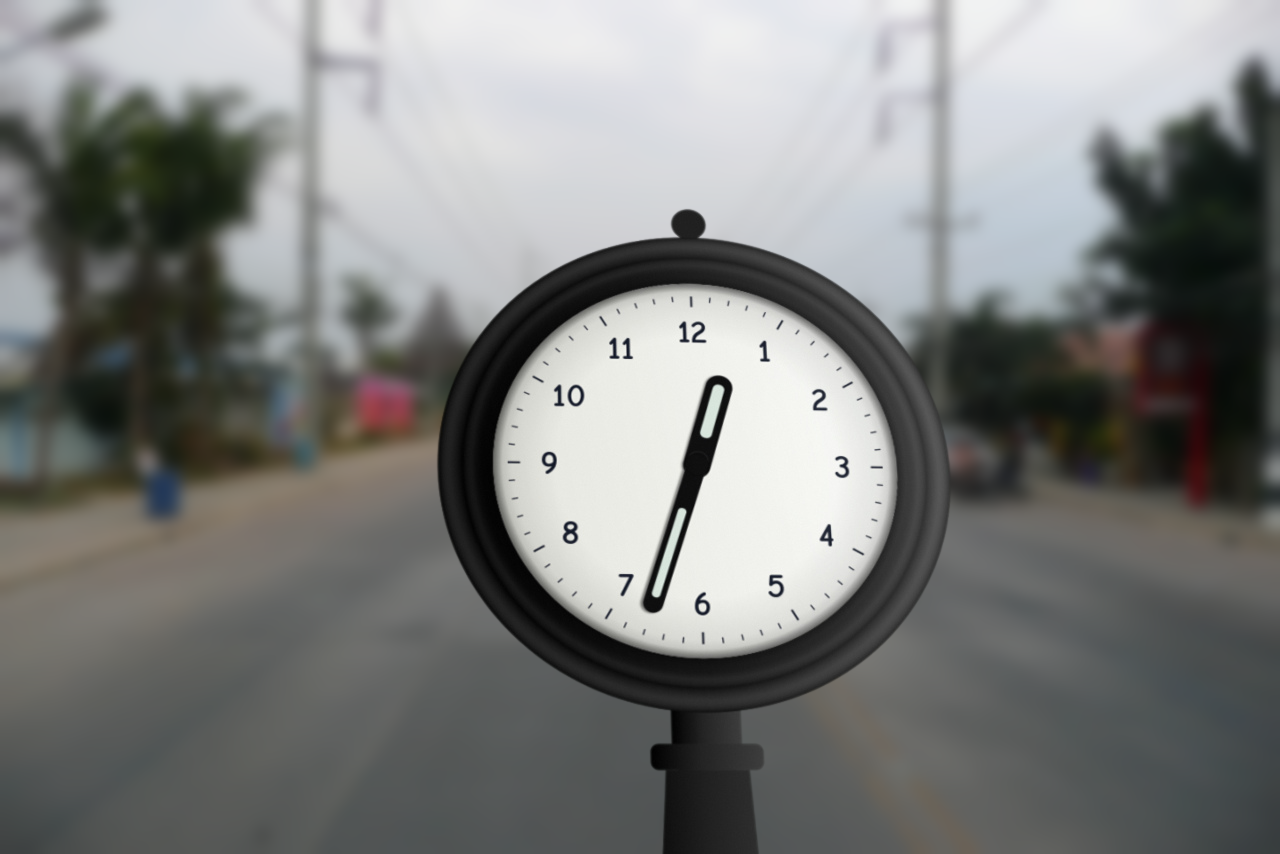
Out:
12,33
